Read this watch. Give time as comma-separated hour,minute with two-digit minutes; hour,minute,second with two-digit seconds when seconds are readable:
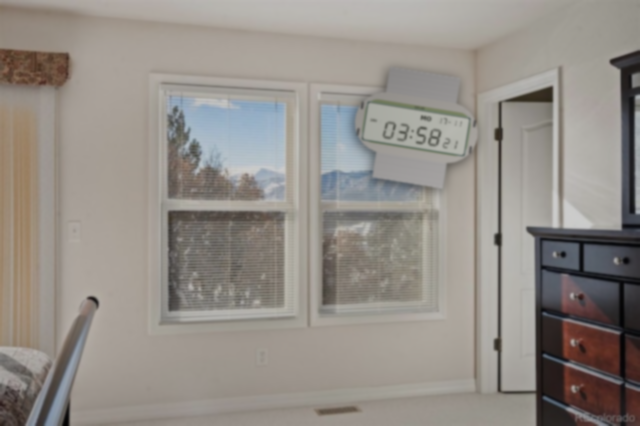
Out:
3,58
